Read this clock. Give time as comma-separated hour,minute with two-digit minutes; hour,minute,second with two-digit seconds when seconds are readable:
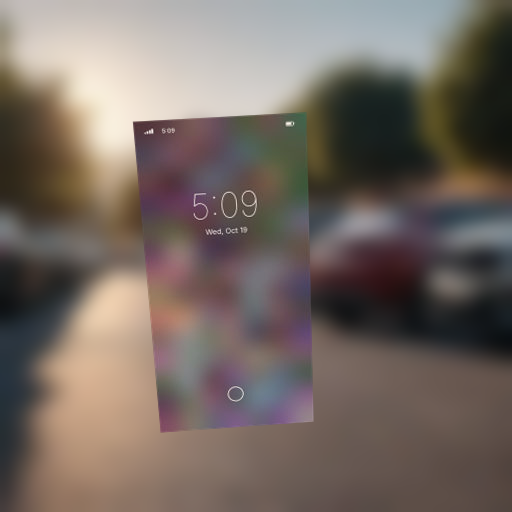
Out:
5,09
